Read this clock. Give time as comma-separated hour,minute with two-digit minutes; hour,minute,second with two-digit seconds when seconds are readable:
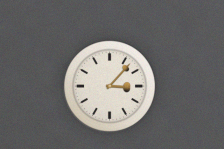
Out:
3,07
